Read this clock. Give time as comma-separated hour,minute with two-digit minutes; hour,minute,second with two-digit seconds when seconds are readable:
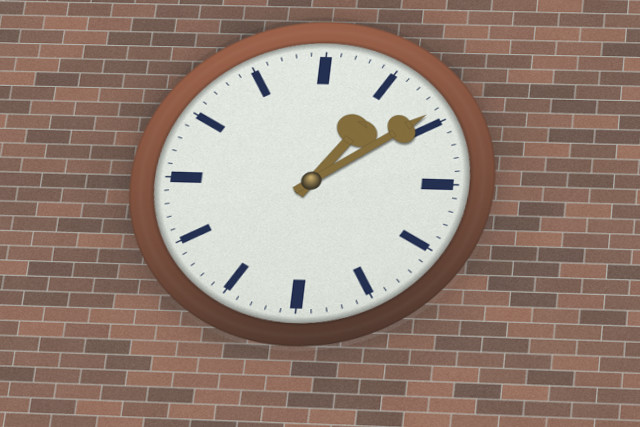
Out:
1,09
